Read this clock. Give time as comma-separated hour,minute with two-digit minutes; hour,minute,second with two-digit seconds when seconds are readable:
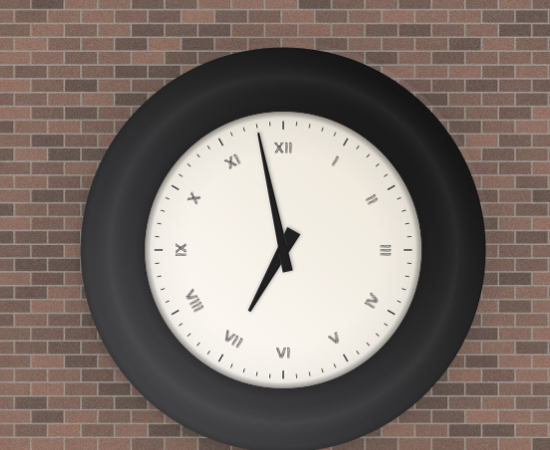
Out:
6,58
